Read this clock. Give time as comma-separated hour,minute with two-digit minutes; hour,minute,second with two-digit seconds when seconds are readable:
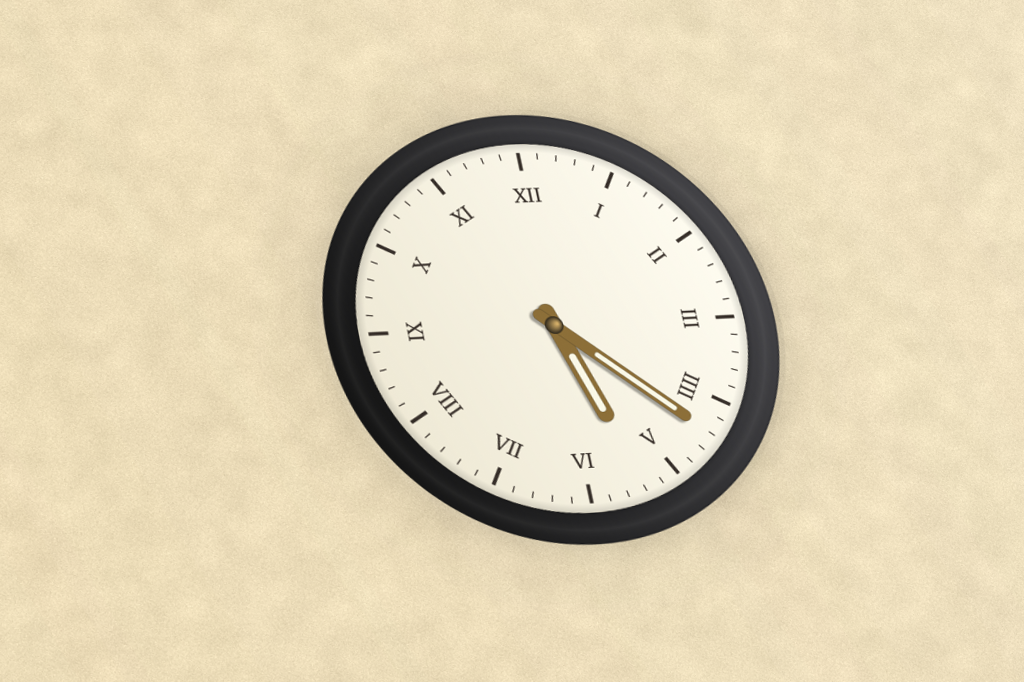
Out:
5,22
